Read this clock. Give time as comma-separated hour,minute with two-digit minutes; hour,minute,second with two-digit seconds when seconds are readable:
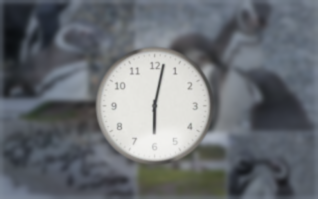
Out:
6,02
